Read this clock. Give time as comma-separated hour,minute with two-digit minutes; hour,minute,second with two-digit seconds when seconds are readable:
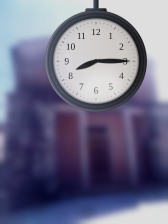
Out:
8,15
